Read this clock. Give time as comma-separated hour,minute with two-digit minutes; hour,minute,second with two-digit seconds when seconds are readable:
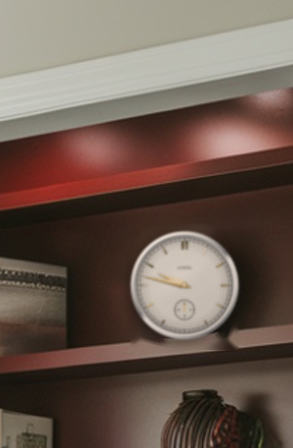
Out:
9,47
